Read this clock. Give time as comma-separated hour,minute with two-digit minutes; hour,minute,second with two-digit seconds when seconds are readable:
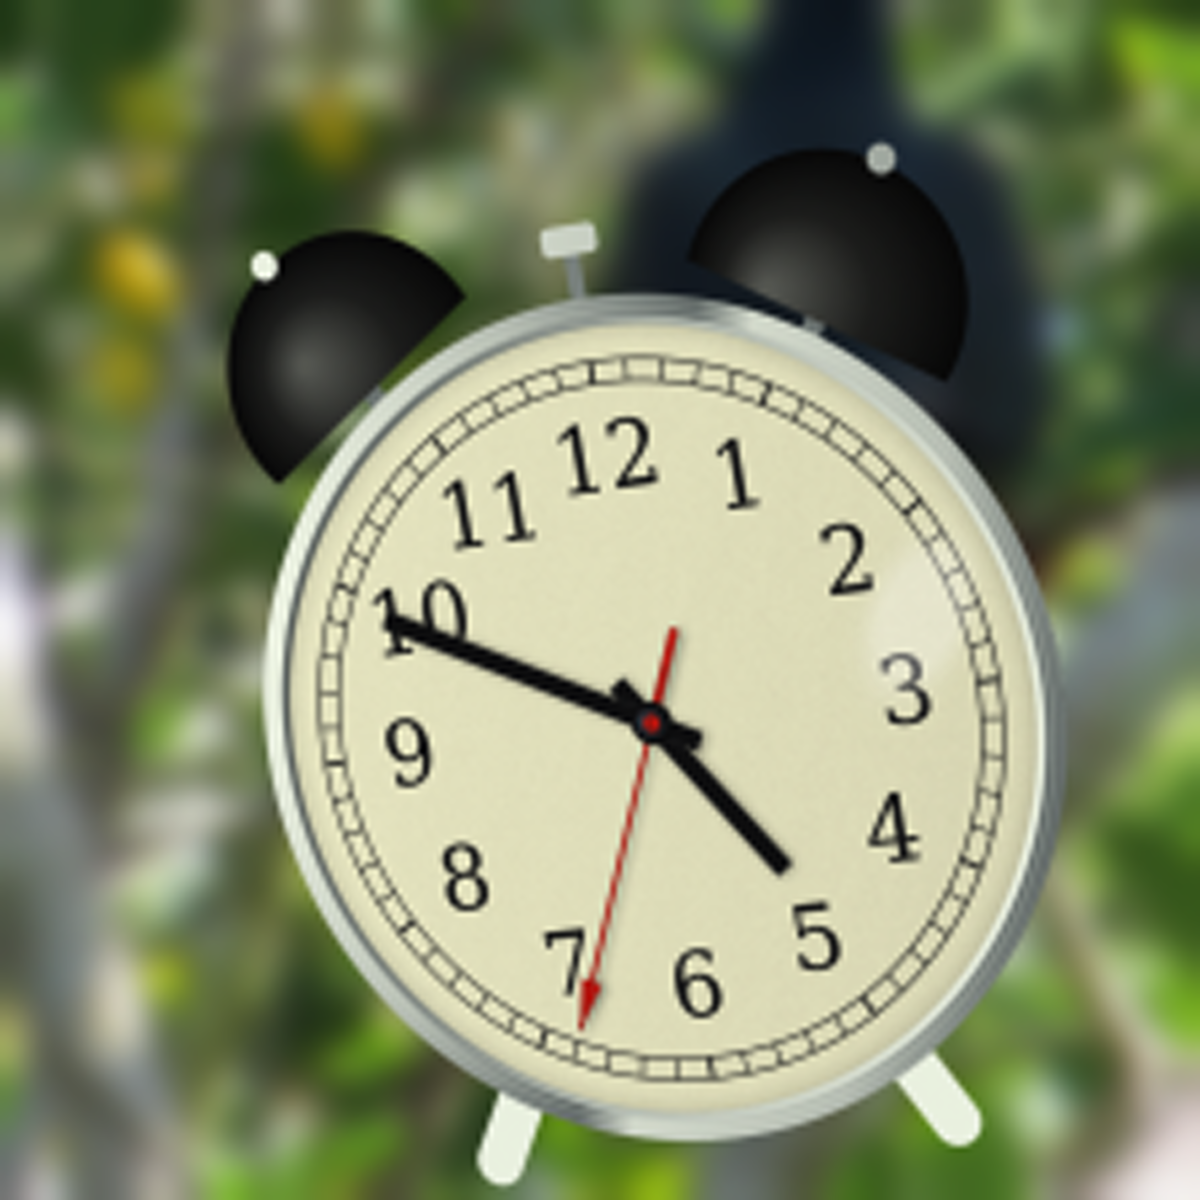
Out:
4,49,34
